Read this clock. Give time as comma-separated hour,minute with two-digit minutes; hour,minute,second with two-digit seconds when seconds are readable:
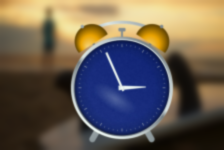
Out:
2,56
